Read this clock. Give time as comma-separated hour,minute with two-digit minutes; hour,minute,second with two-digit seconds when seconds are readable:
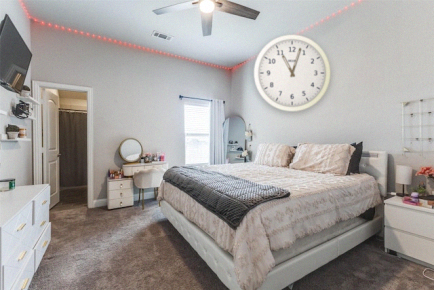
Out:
11,03
